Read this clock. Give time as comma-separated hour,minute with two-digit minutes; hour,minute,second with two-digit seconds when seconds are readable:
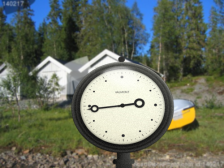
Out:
2,44
